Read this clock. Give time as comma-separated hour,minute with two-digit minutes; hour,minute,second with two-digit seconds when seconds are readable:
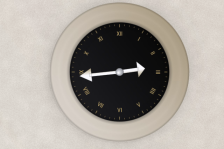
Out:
2,44
